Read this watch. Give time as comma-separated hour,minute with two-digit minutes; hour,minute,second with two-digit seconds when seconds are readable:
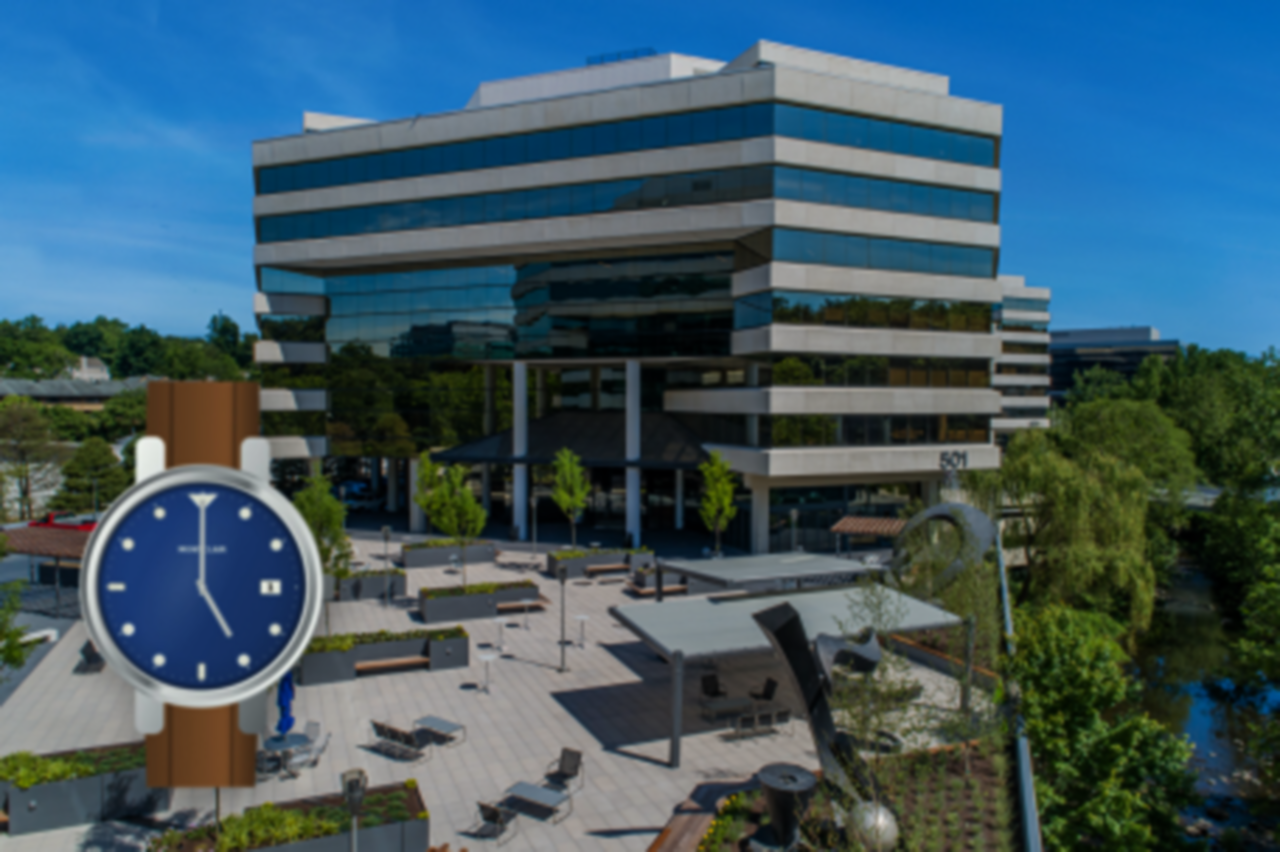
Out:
5,00
